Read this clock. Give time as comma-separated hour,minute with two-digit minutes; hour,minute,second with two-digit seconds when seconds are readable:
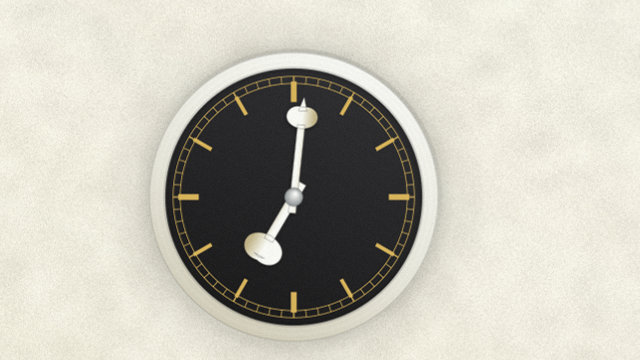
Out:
7,01
